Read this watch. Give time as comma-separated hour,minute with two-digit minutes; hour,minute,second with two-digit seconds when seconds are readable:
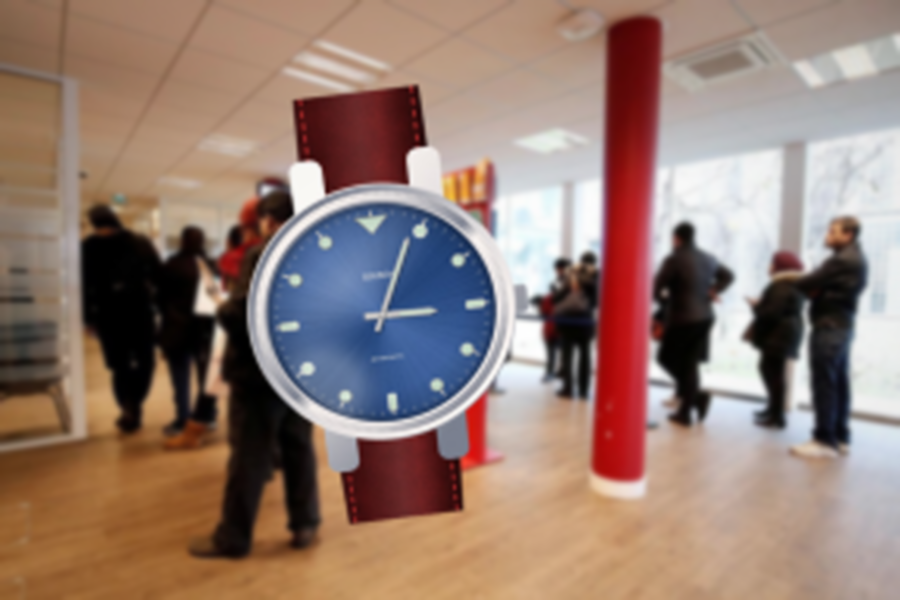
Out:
3,04
